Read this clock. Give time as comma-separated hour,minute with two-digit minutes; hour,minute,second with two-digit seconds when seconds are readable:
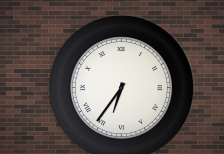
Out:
6,36
